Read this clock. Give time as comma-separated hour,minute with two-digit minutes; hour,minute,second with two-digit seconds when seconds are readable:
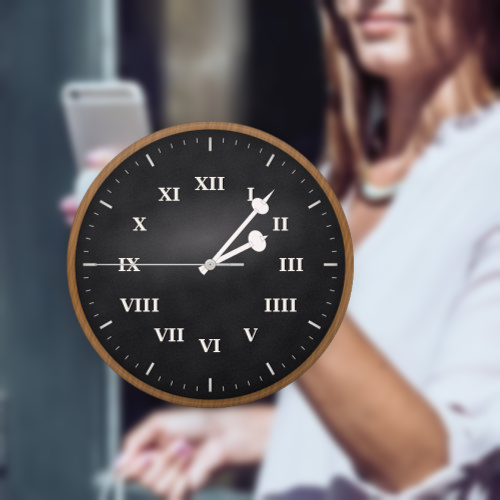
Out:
2,06,45
